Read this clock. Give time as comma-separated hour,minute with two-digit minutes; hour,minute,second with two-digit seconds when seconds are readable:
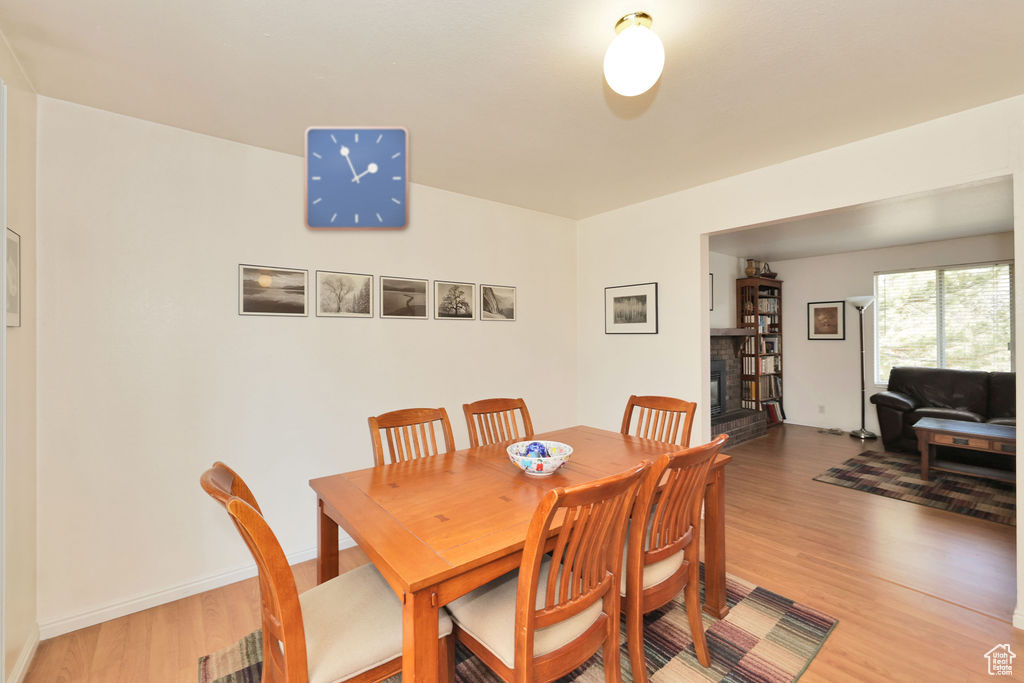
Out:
1,56
